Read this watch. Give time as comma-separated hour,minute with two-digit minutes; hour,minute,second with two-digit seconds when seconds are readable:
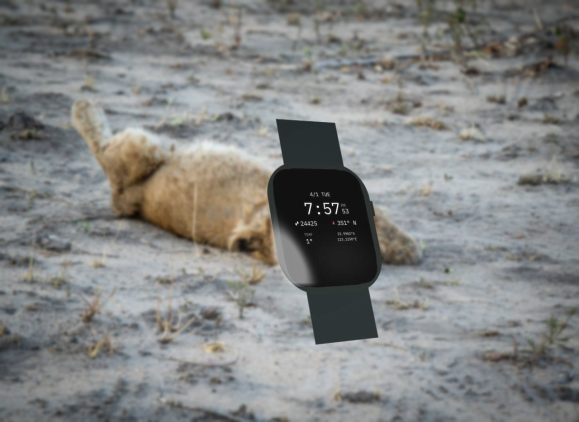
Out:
7,57
